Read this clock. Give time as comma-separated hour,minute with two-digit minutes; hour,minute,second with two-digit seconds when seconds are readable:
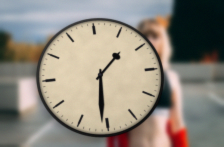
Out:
1,31
